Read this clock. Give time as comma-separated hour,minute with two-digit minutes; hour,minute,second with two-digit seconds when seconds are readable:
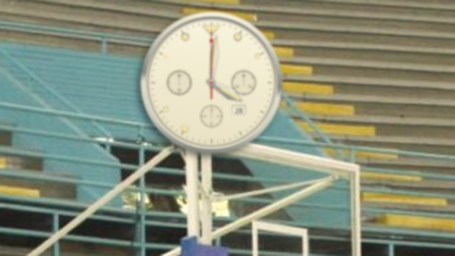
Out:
4,01
